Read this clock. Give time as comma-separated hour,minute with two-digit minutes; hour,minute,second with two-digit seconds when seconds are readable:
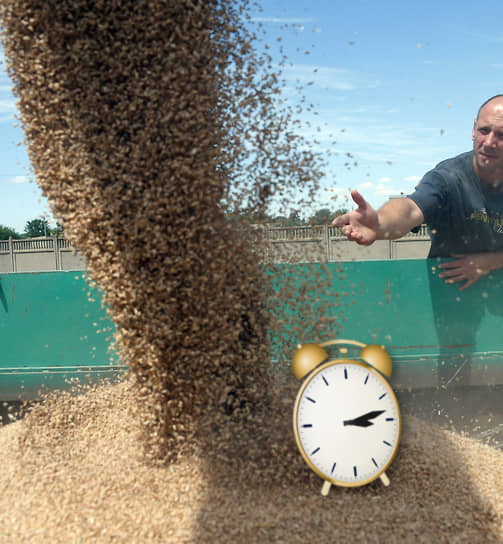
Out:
3,13
